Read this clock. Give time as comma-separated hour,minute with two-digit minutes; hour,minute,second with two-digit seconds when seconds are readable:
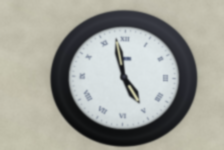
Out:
4,58
